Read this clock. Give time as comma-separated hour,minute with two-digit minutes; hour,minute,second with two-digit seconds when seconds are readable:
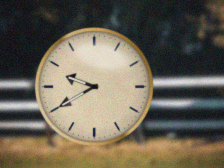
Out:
9,40
